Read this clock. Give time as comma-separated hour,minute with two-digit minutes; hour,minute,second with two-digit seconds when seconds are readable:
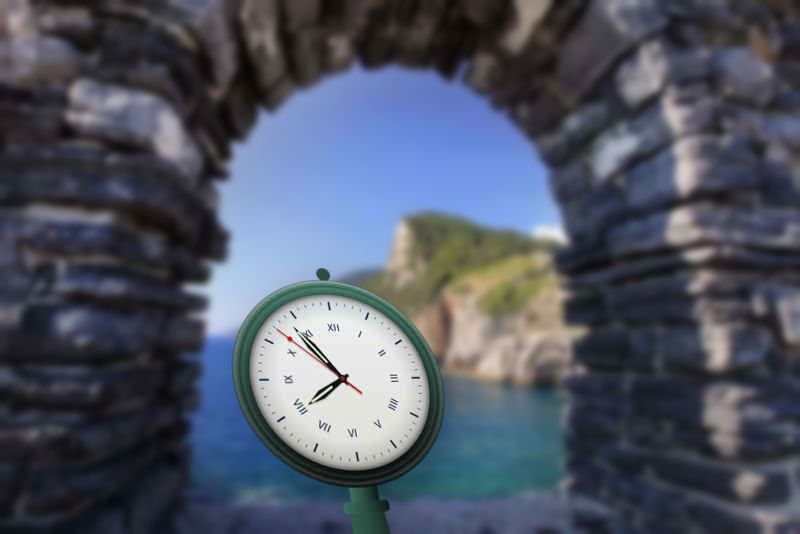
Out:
7,53,52
